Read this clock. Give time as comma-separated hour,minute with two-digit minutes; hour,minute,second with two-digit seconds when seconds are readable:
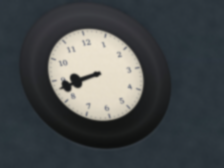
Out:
8,43
